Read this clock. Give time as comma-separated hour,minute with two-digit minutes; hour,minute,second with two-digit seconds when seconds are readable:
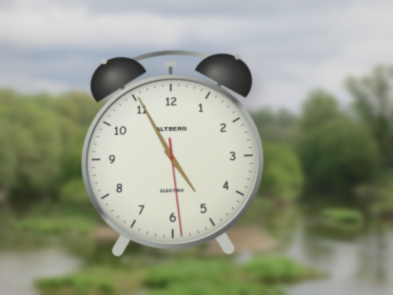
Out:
4,55,29
